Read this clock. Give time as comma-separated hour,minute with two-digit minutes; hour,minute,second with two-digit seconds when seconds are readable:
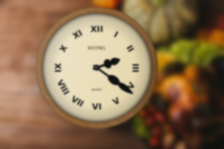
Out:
2,21
